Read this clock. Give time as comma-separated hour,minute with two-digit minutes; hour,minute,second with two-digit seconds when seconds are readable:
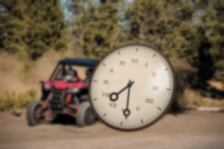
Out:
7,29
